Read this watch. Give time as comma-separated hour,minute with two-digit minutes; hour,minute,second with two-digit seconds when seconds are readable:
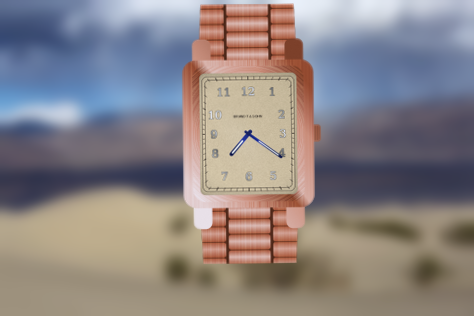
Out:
7,21
